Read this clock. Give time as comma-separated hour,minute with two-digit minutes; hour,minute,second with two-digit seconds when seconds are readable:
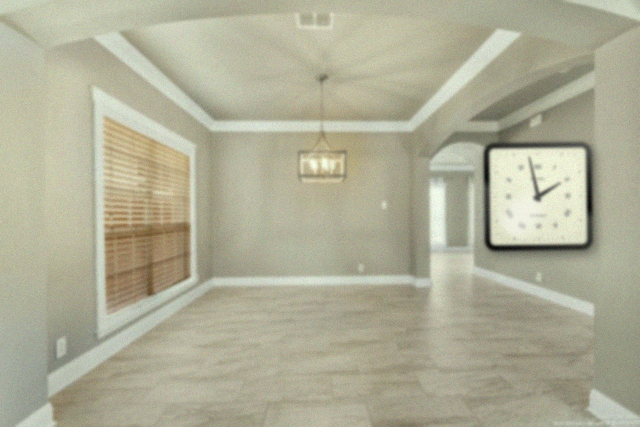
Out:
1,58
